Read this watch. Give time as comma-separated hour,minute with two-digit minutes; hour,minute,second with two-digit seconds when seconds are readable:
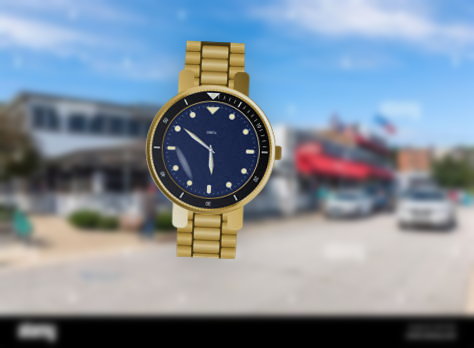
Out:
5,51
